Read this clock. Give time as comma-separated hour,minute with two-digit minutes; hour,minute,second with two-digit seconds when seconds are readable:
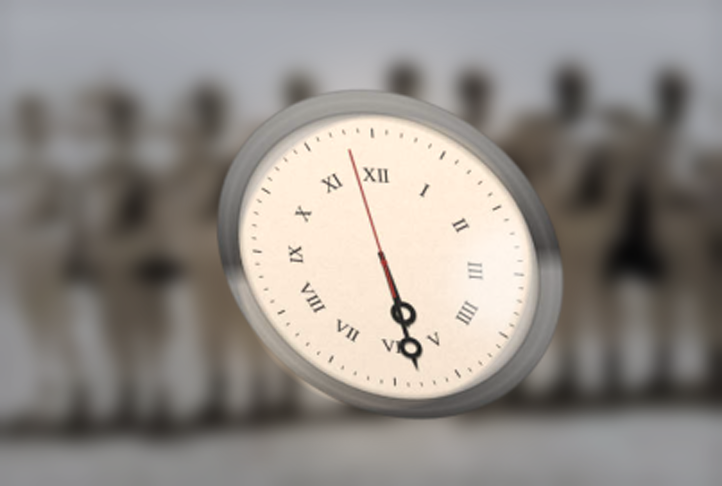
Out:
5,27,58
